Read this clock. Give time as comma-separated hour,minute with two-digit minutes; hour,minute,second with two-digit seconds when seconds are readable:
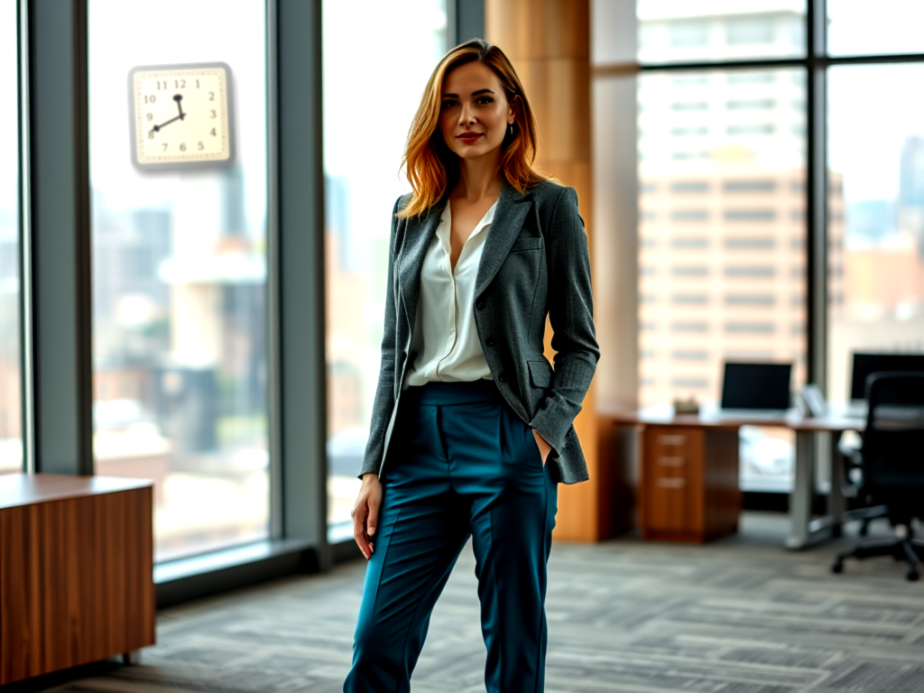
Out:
11,41
